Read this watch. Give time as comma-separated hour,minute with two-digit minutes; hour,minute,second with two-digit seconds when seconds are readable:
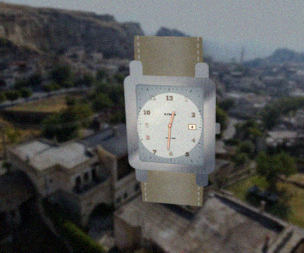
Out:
12,31
